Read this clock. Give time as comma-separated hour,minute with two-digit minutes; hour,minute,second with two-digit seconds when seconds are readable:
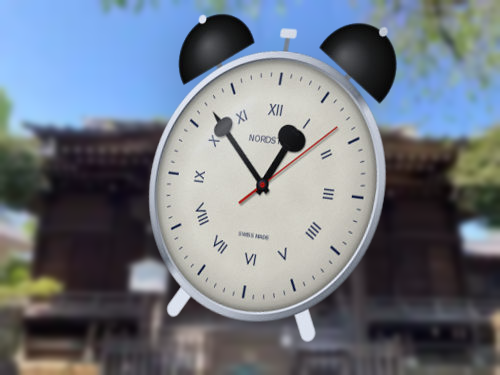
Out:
12,52,08
